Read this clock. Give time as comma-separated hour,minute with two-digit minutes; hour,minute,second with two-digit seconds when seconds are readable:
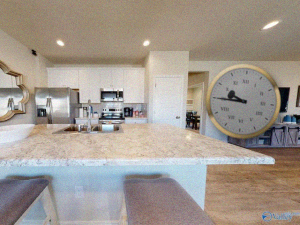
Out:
9,45
